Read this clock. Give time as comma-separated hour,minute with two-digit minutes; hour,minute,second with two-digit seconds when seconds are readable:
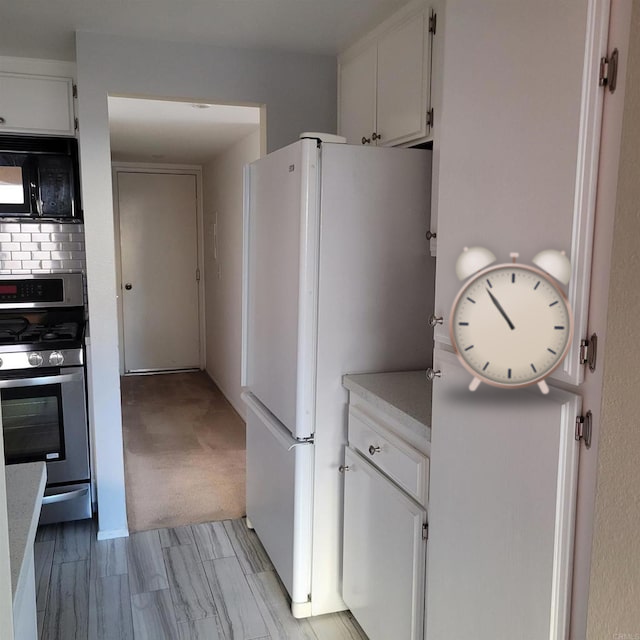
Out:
10,54
